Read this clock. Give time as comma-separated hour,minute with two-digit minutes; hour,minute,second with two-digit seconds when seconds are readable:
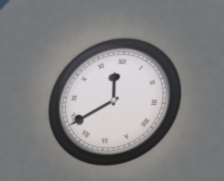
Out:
11,39
